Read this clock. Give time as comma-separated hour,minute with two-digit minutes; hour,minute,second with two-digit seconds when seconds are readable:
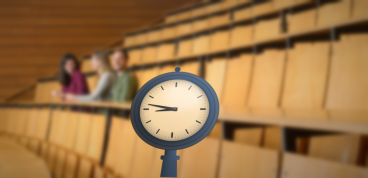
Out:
8,47
